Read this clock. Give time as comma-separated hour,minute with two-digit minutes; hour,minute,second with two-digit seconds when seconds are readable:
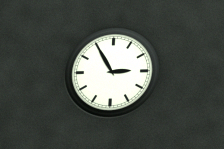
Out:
2,55
